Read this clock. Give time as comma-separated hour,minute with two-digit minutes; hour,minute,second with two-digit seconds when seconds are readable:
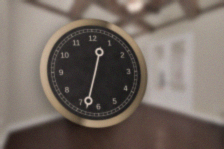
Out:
12,33
